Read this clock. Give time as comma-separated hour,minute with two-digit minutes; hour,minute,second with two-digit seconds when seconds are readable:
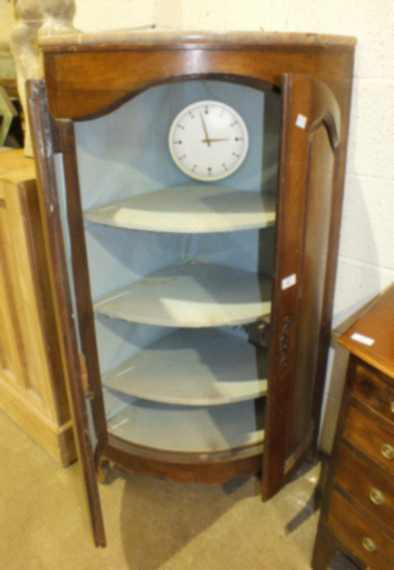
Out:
2,58
